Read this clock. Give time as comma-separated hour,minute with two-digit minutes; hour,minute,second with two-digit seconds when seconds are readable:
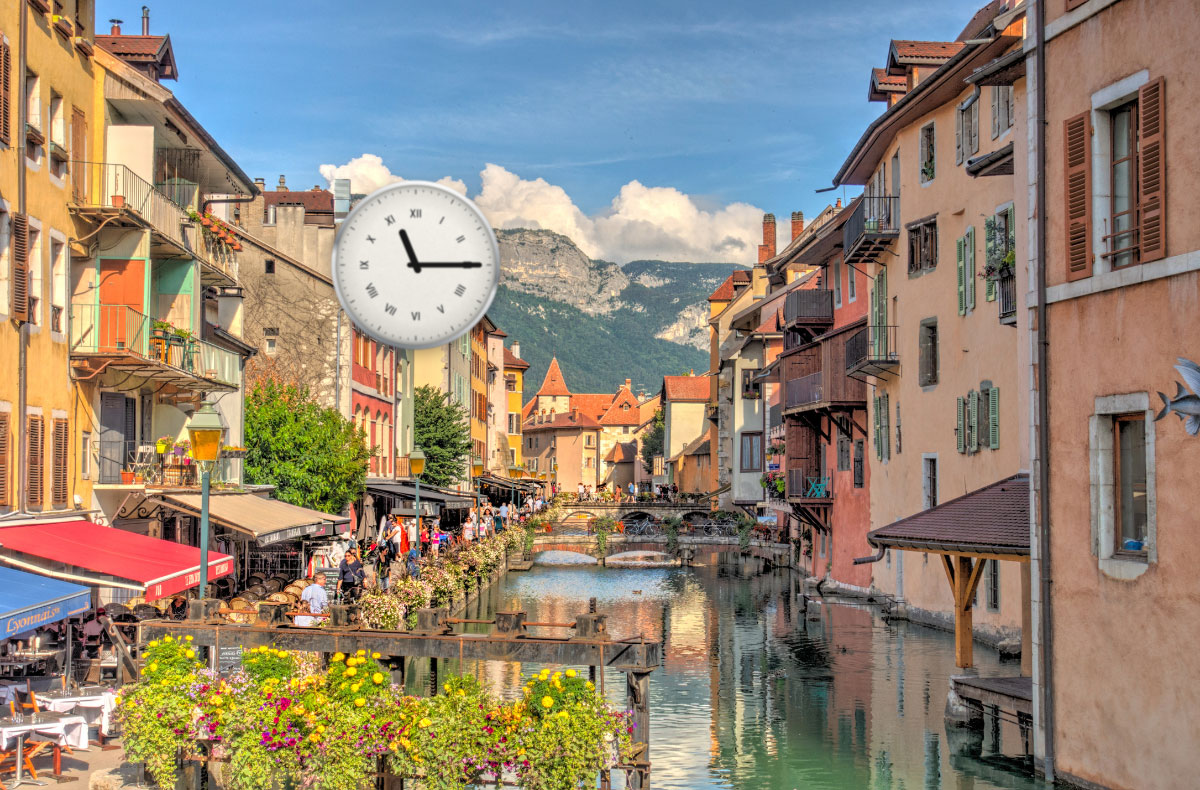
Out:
11,15
